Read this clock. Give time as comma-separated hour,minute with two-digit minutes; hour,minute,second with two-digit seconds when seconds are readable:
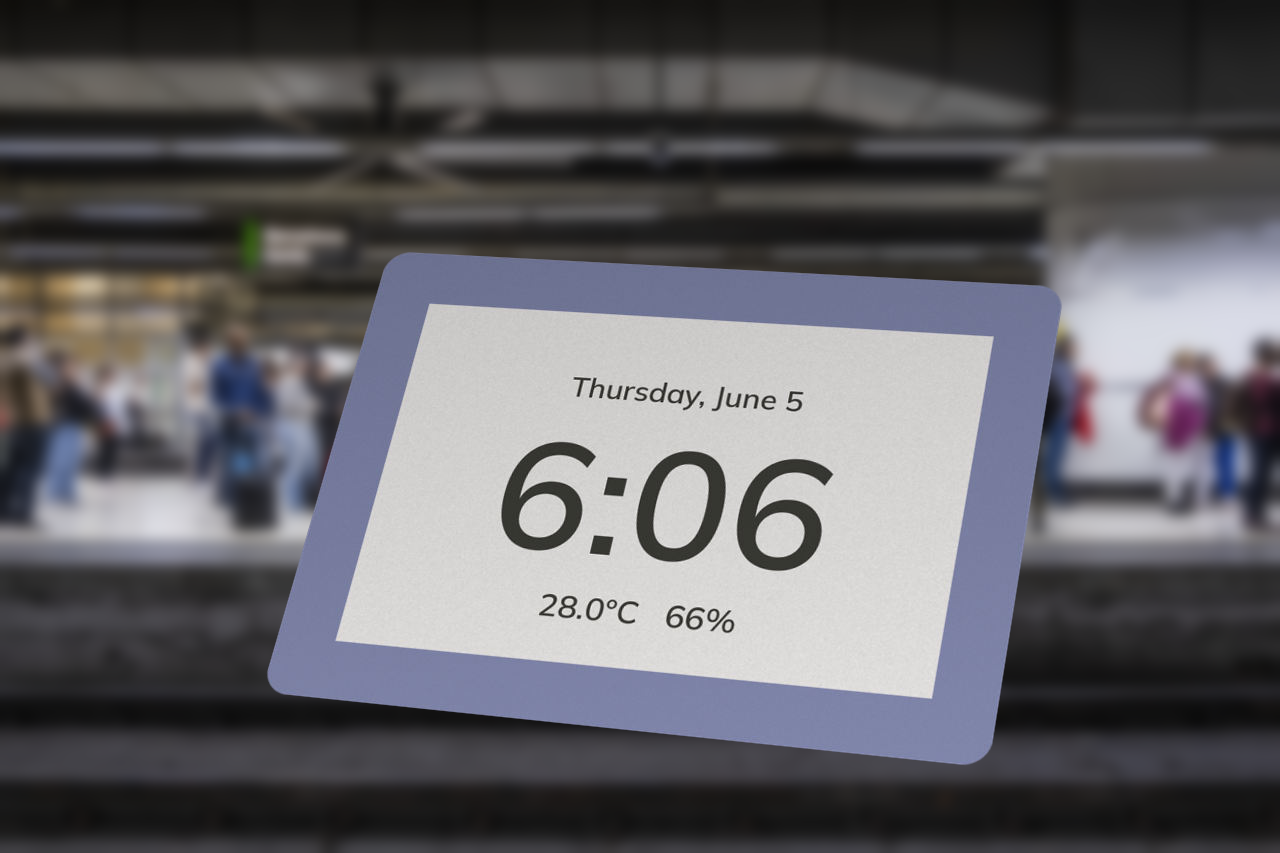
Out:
6,06
